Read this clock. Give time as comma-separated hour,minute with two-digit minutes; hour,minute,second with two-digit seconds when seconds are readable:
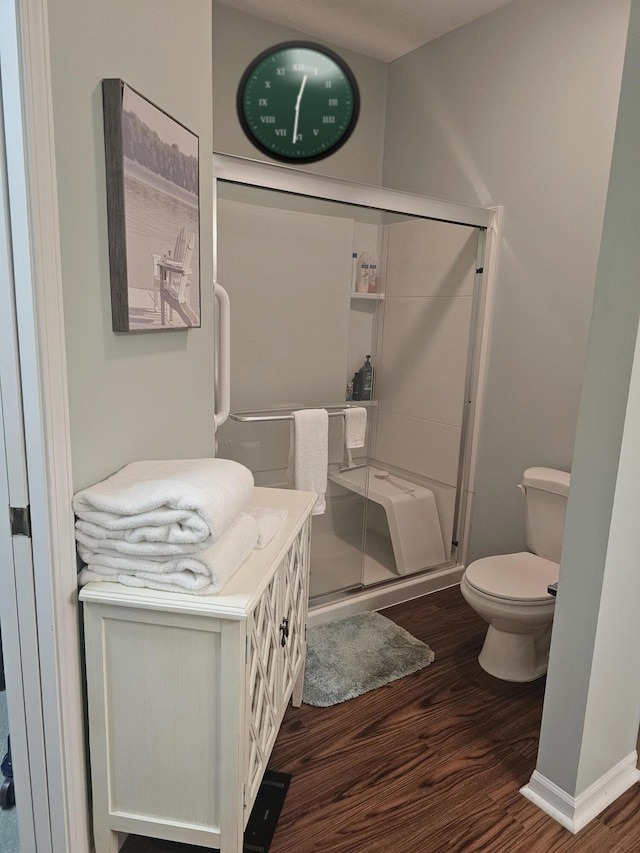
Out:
12,31
